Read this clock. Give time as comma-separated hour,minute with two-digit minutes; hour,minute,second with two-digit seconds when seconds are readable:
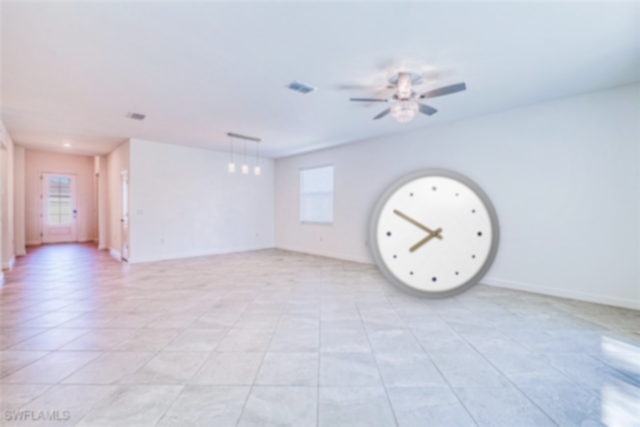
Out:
7,50
